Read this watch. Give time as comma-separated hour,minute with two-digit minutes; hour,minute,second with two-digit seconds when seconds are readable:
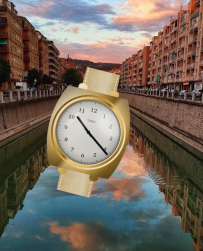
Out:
10,21
